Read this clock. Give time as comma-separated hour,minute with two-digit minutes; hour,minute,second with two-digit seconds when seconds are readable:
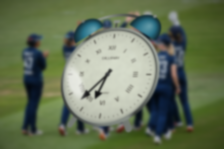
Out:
6,37
